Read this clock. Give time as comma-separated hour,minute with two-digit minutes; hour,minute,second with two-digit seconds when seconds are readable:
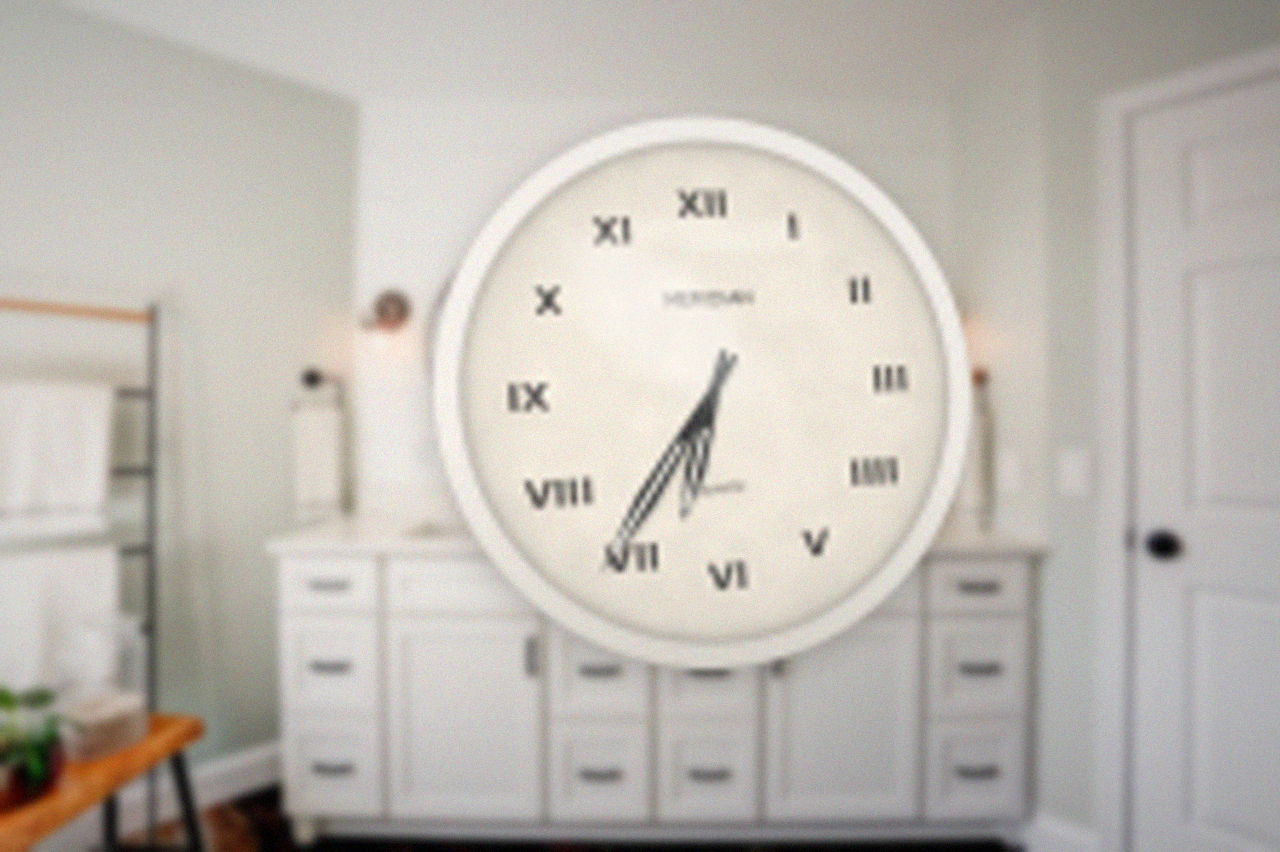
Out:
6,36
